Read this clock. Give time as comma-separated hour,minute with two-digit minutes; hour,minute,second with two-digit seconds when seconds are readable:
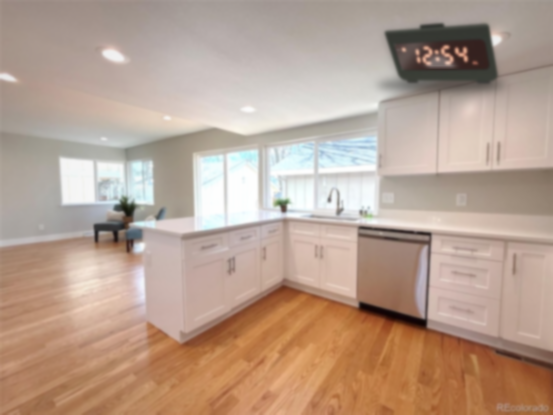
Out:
12,54
